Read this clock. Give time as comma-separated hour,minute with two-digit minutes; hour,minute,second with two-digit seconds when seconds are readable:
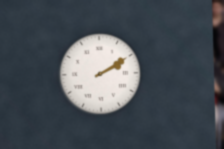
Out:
2,10
